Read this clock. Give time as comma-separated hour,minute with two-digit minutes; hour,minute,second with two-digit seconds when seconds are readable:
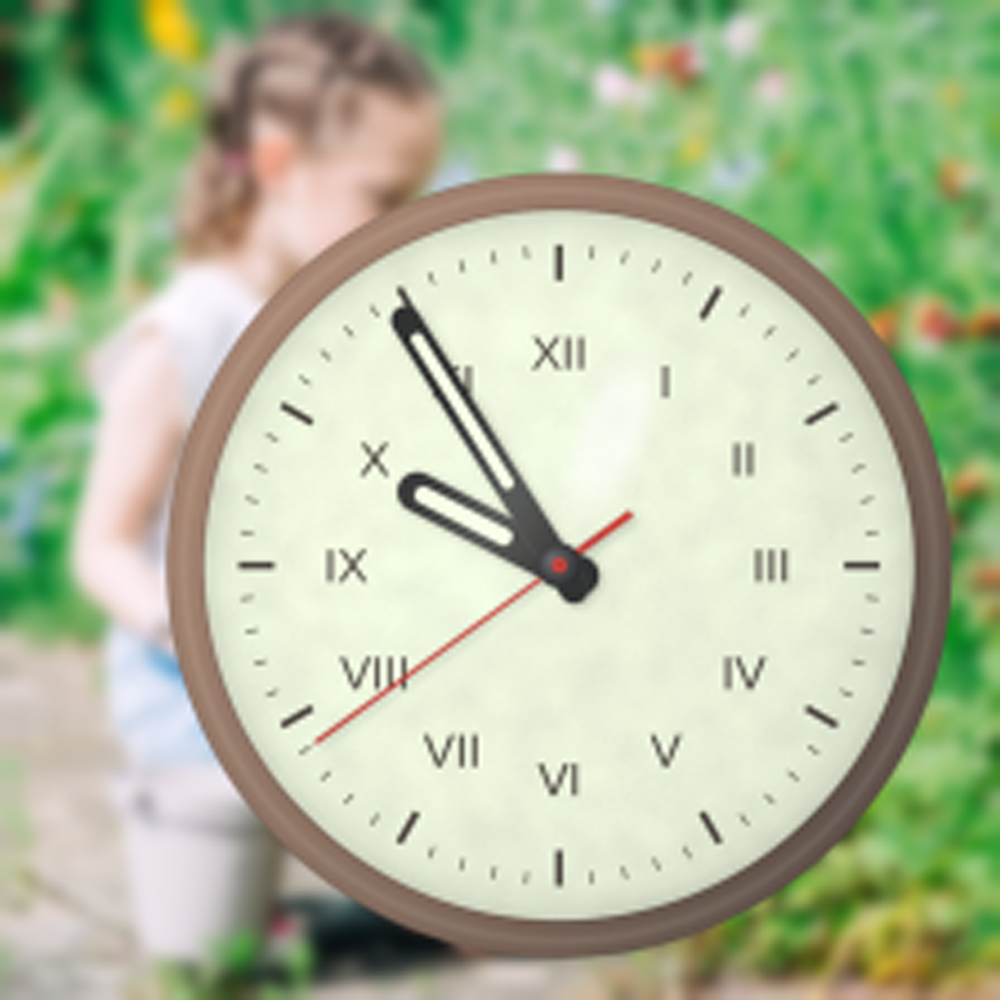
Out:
9,54,39
